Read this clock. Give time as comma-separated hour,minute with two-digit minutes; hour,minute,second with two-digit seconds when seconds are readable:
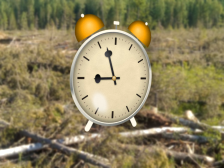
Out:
8,57
